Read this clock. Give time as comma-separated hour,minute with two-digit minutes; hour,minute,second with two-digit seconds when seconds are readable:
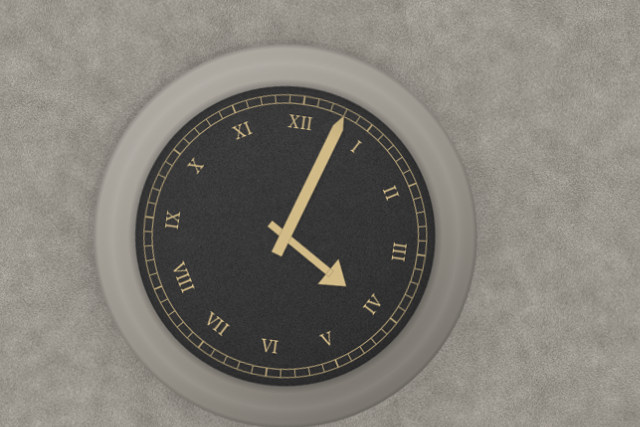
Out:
4,03
